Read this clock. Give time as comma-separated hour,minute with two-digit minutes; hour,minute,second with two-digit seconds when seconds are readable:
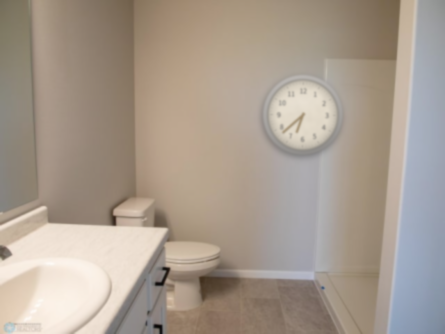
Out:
6,38
